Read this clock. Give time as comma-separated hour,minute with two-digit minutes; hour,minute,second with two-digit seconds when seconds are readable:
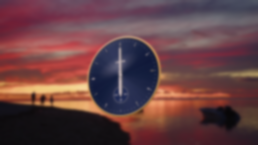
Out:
6,00
